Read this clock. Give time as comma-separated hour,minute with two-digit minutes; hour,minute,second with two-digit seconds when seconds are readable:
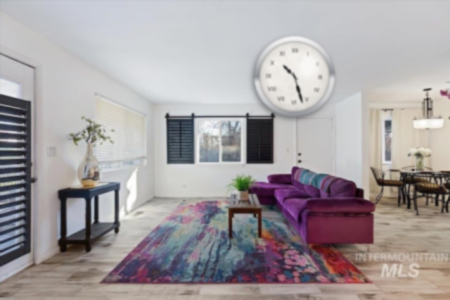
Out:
10,27
